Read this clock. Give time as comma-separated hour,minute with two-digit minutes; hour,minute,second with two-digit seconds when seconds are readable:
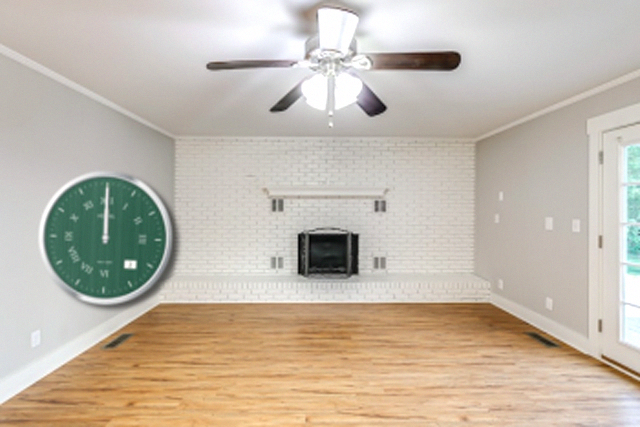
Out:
12,00
